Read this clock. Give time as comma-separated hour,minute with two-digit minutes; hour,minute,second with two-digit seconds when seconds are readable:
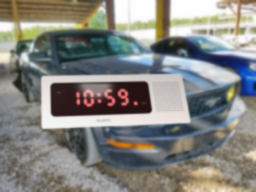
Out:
10,59
